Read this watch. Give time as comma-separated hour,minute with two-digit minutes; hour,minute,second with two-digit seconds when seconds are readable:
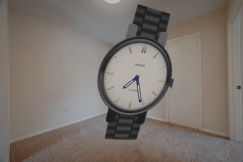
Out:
7,26
